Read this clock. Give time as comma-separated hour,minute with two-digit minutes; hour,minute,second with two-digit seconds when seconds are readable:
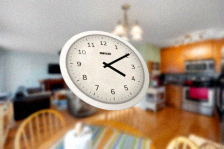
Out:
4,10
